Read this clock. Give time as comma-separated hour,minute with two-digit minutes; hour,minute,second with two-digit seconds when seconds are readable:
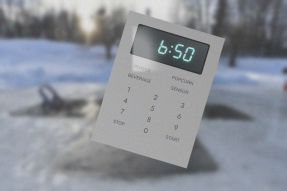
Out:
6,50
